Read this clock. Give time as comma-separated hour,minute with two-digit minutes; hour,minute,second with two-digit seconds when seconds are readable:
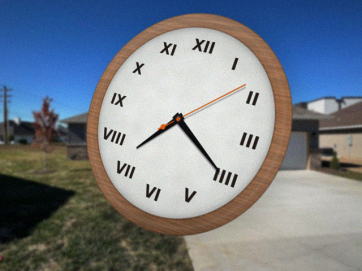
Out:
7,20,08
